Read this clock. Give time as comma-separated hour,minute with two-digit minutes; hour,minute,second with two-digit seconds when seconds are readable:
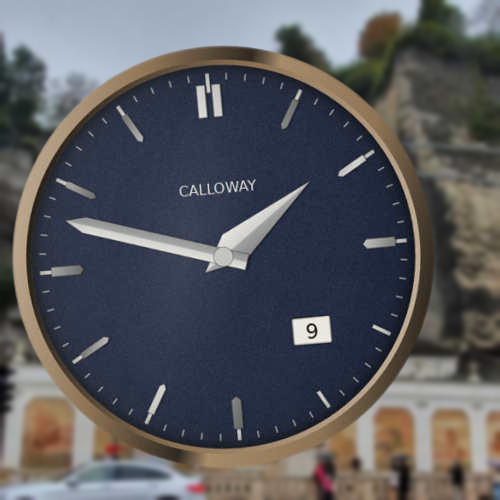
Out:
1,48
